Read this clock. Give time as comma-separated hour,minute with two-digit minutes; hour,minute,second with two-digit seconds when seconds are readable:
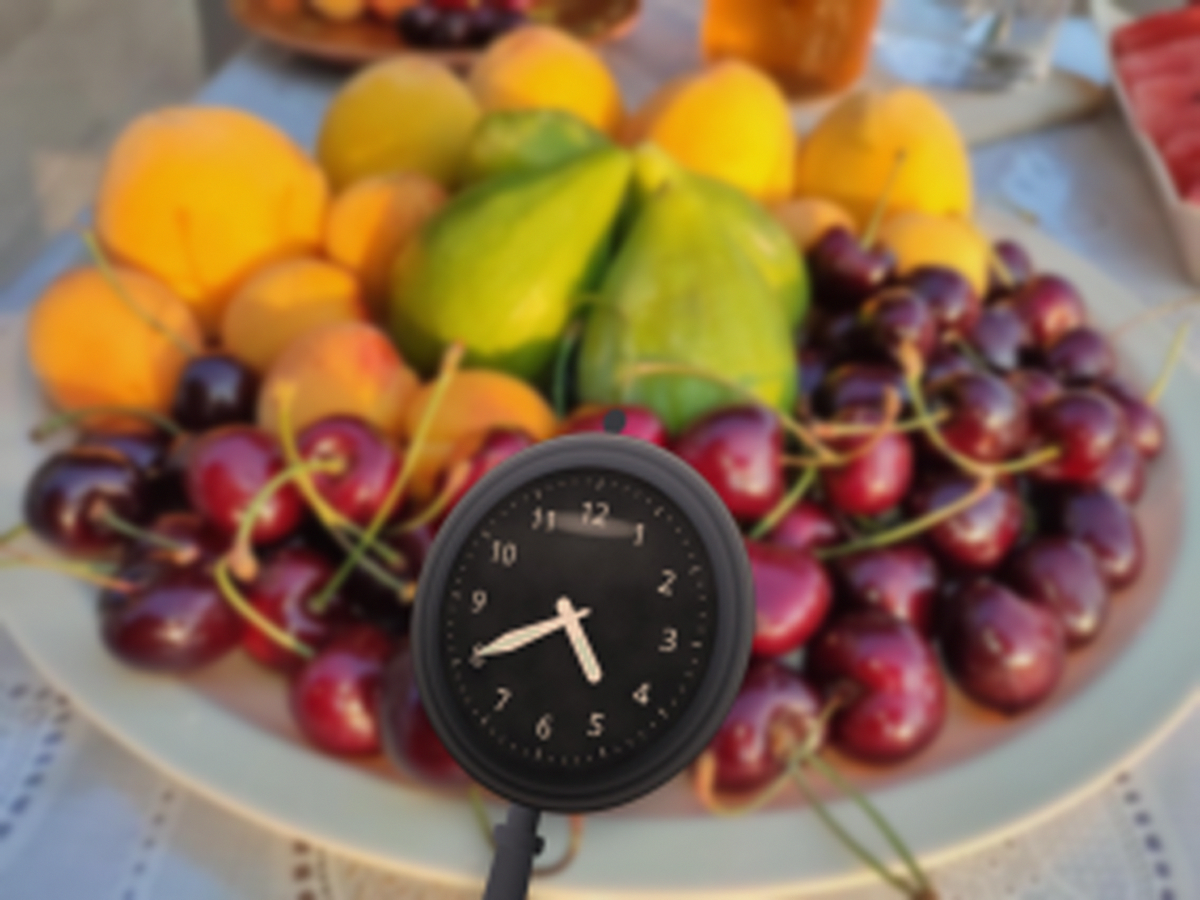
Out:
4,40
